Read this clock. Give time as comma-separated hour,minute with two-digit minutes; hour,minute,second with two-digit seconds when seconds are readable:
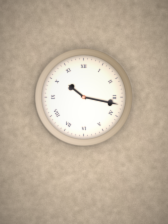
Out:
10,17
